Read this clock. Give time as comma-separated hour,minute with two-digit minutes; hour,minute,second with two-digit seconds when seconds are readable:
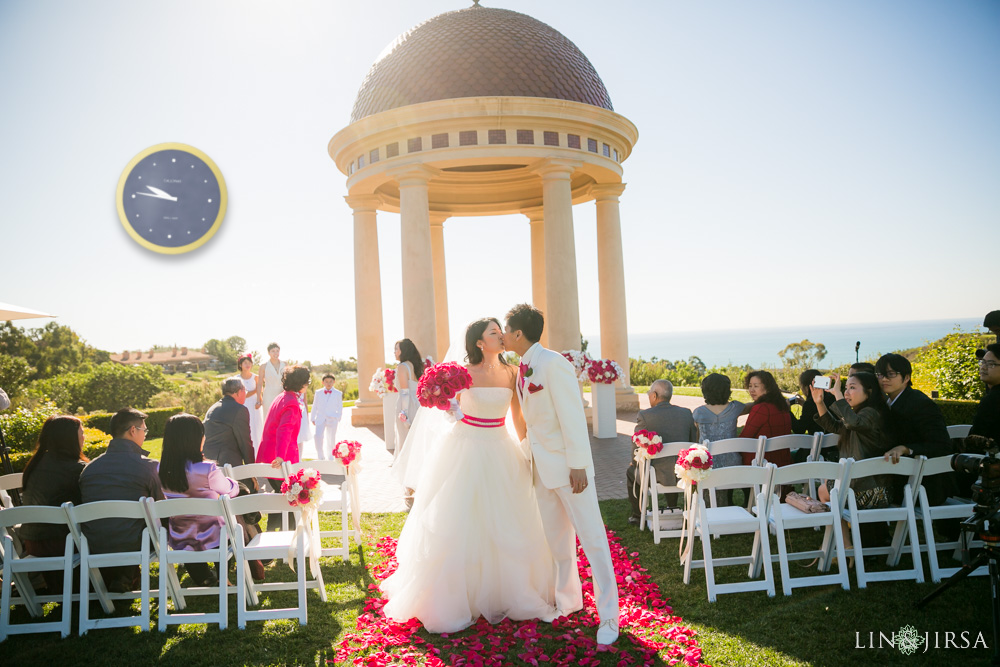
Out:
9,46
